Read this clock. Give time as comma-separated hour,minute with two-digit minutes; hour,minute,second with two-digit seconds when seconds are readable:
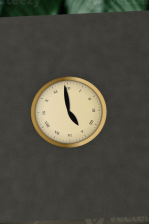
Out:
4,59
